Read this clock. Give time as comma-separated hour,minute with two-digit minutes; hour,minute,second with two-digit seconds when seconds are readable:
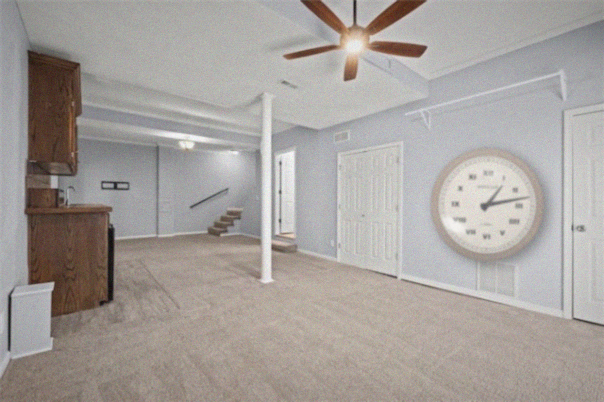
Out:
1,13
